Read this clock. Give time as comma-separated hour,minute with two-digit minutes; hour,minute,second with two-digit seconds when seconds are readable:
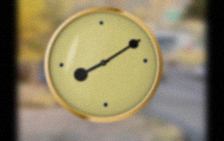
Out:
8,10
